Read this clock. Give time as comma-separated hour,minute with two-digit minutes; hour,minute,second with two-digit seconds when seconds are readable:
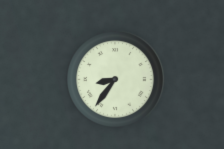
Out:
8,36
